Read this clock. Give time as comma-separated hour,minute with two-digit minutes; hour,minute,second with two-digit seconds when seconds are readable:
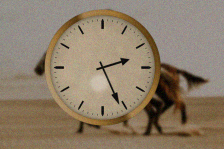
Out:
2,26
